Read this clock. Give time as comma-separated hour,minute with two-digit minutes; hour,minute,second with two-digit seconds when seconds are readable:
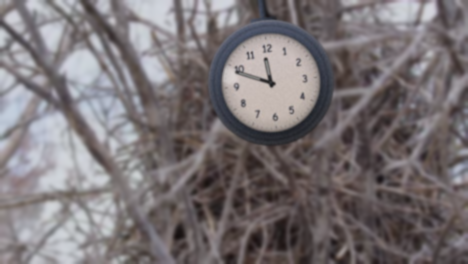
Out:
11,49
